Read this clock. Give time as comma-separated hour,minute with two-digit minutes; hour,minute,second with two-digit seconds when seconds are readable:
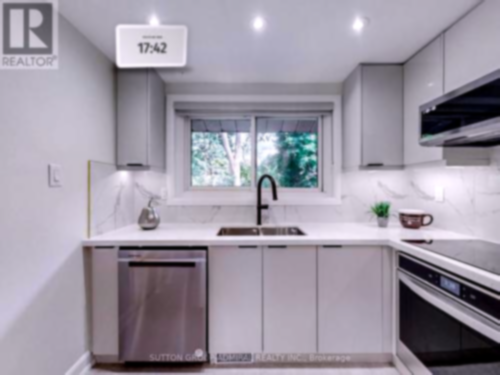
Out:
17,42
